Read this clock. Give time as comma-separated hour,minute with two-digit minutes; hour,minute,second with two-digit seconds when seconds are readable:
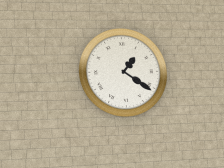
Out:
1,21
